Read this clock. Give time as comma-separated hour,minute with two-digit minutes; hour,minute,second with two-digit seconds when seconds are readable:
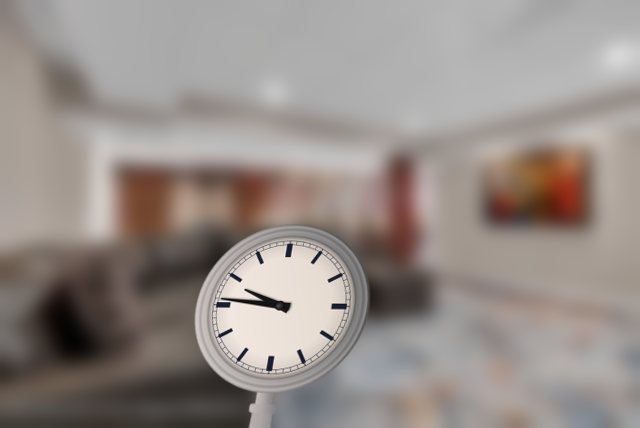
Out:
9,46
